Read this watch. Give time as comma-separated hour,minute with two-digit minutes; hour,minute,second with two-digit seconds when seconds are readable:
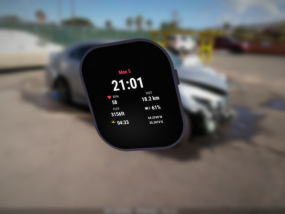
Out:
21,01
